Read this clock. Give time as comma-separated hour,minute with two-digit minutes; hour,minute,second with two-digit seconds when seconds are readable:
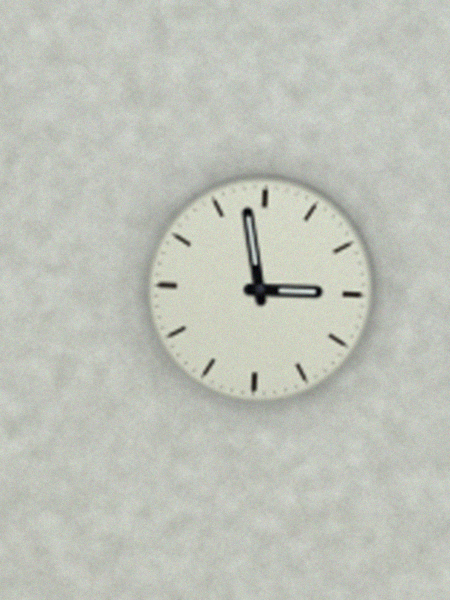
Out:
2,58
